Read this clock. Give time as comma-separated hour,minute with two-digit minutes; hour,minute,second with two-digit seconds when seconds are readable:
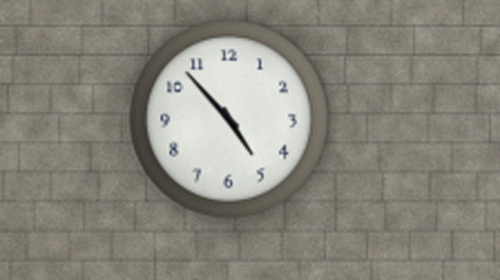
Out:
4,53
